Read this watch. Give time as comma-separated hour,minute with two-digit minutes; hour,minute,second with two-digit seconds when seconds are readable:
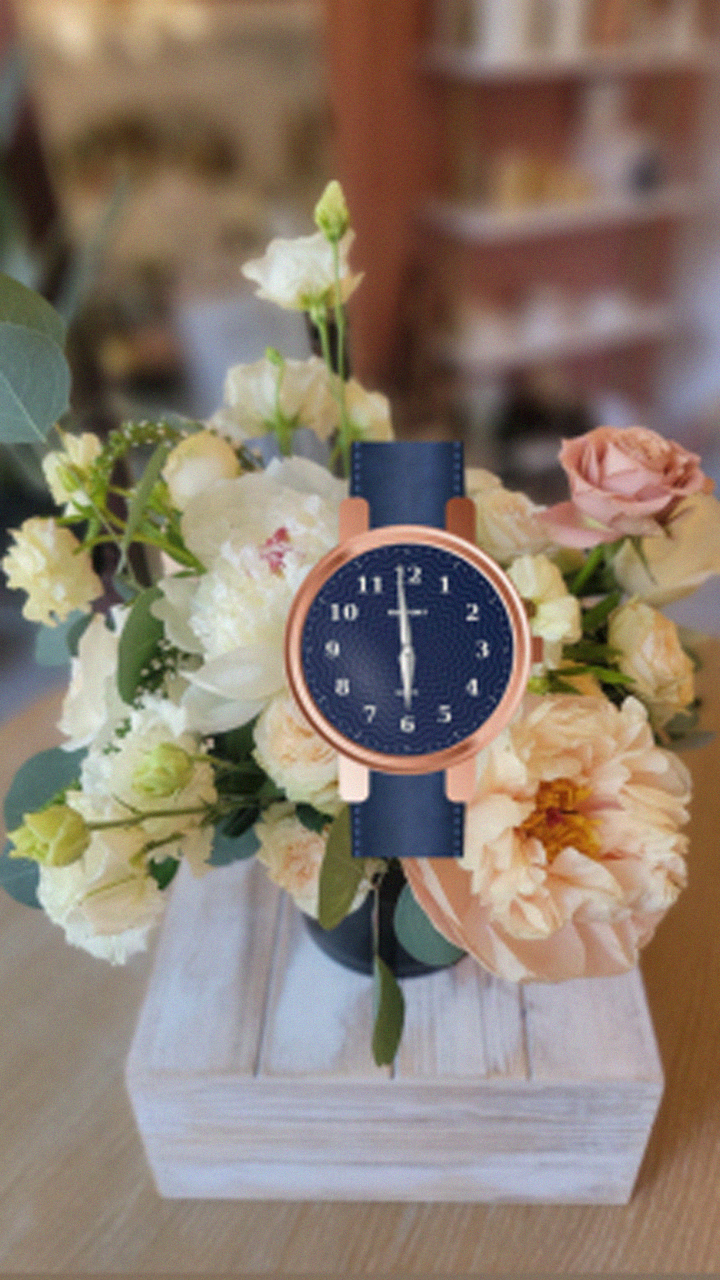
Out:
5,59
